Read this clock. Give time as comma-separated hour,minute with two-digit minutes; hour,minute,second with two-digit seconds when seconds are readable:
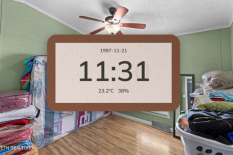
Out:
11,31
